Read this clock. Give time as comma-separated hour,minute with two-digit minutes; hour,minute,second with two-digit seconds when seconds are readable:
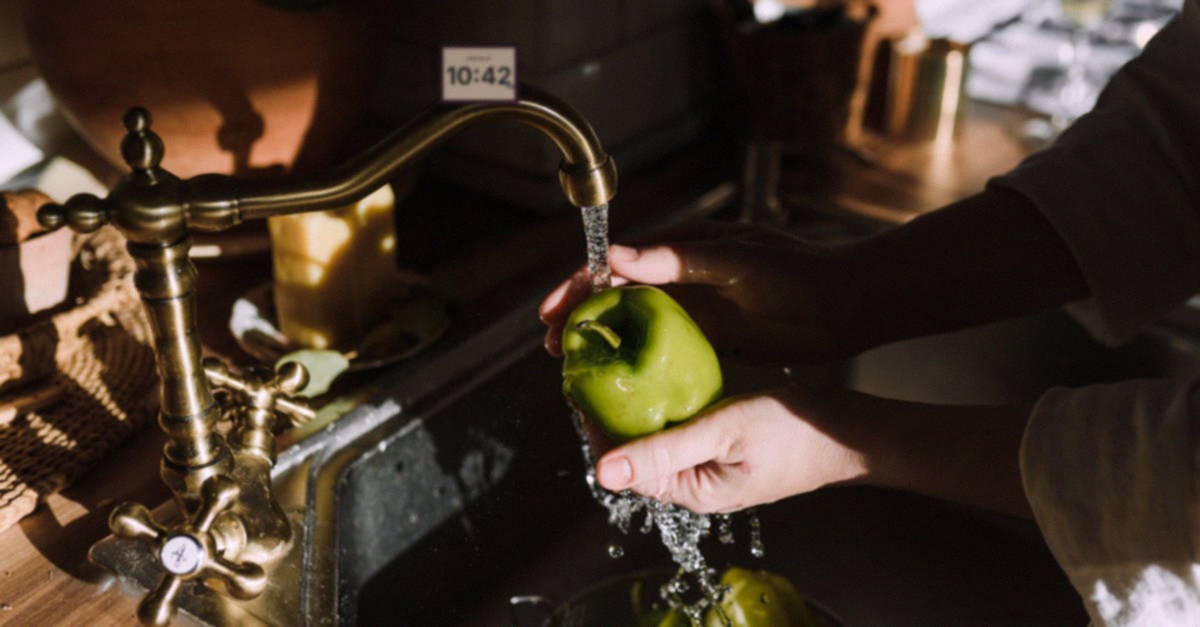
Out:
10,42
